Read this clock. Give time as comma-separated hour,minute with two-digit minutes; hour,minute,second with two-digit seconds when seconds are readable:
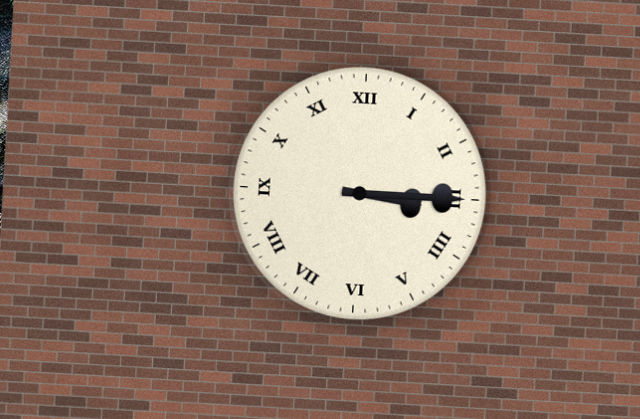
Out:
3,15
